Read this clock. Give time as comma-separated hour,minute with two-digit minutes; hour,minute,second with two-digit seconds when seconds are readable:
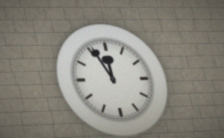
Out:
11,56
